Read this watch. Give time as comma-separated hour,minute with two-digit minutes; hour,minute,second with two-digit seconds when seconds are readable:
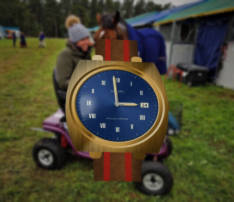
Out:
2,59
